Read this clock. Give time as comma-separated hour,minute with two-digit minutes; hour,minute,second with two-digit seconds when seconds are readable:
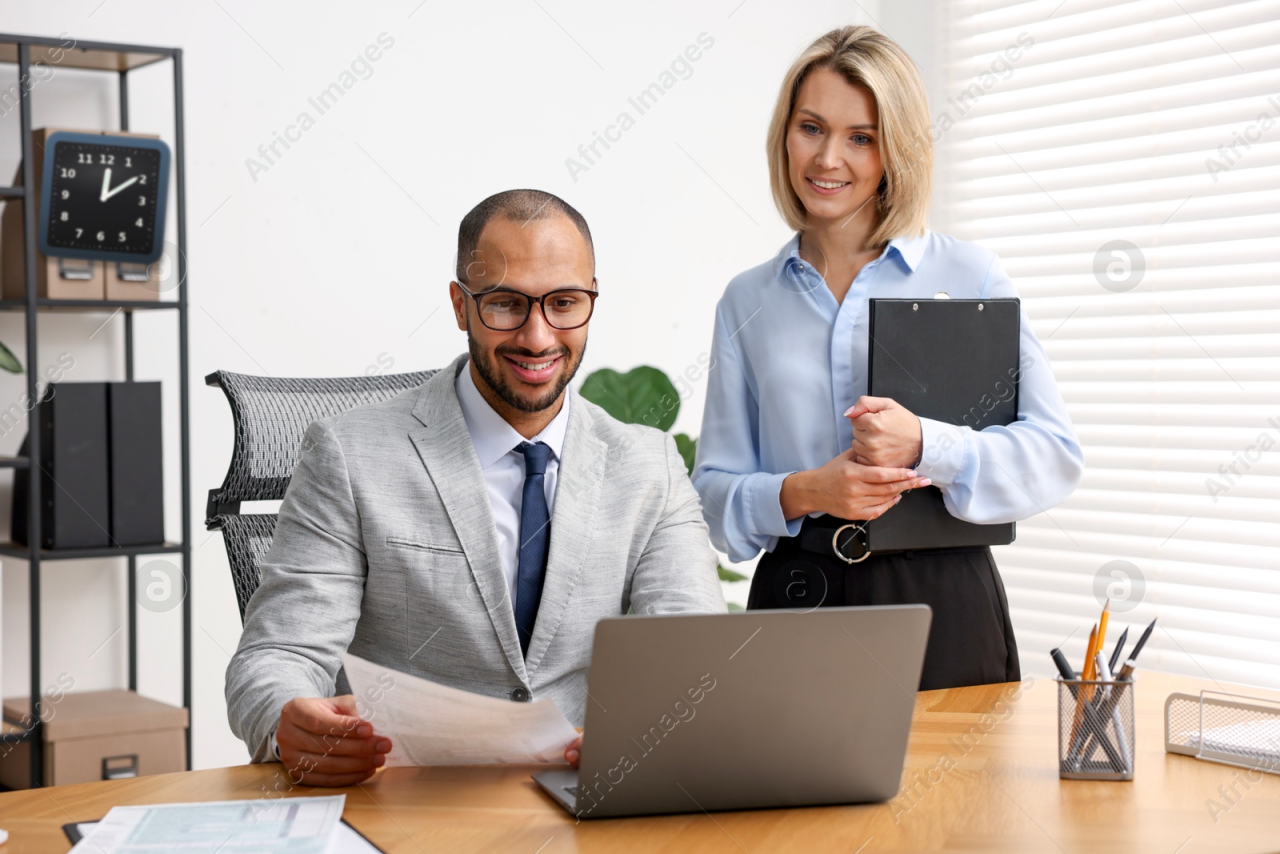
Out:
12,09
